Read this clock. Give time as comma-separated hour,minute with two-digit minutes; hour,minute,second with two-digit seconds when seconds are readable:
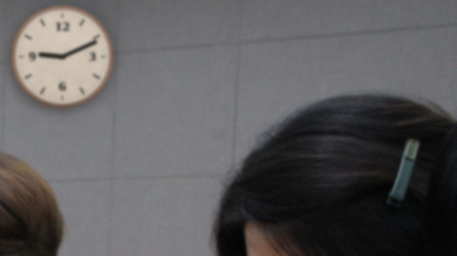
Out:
9,11
